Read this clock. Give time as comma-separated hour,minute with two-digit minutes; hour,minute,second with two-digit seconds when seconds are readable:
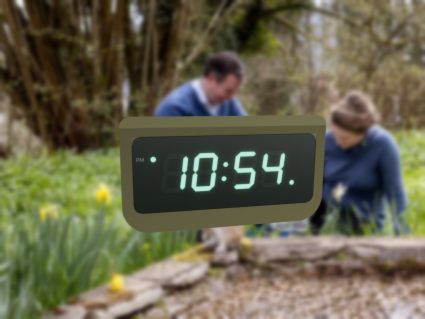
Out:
10,54
